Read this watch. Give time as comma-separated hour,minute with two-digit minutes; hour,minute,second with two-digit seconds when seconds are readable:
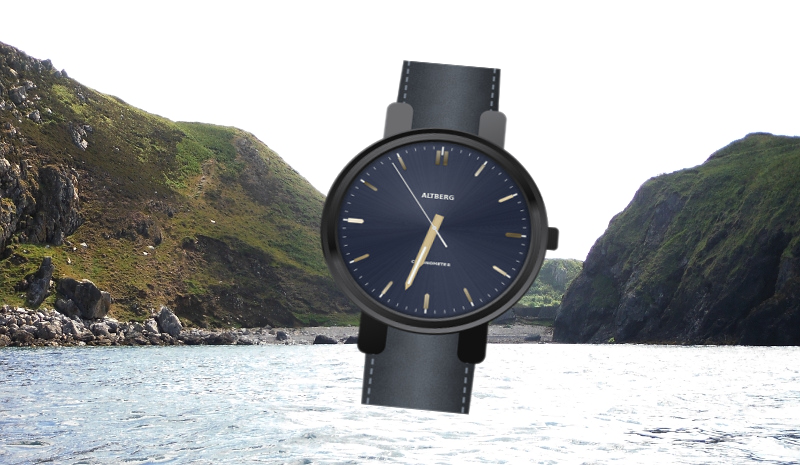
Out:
6,32,54
